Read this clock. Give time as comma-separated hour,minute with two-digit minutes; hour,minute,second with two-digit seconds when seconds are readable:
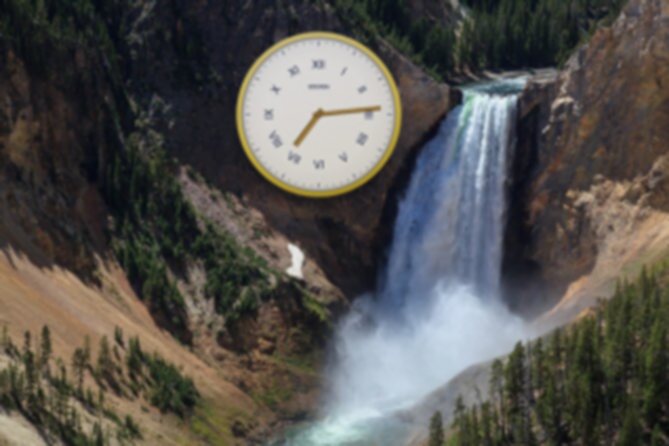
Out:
7,14
